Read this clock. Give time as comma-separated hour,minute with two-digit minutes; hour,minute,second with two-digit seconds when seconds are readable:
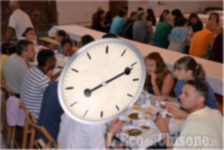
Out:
8,11
